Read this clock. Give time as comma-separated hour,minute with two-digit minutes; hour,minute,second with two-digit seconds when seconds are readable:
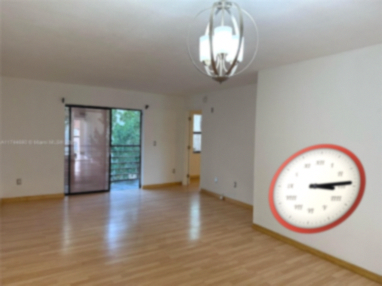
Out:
3,14
